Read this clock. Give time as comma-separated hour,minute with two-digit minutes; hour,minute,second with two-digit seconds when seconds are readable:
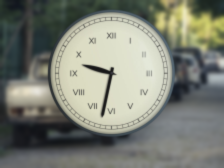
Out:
9,32
